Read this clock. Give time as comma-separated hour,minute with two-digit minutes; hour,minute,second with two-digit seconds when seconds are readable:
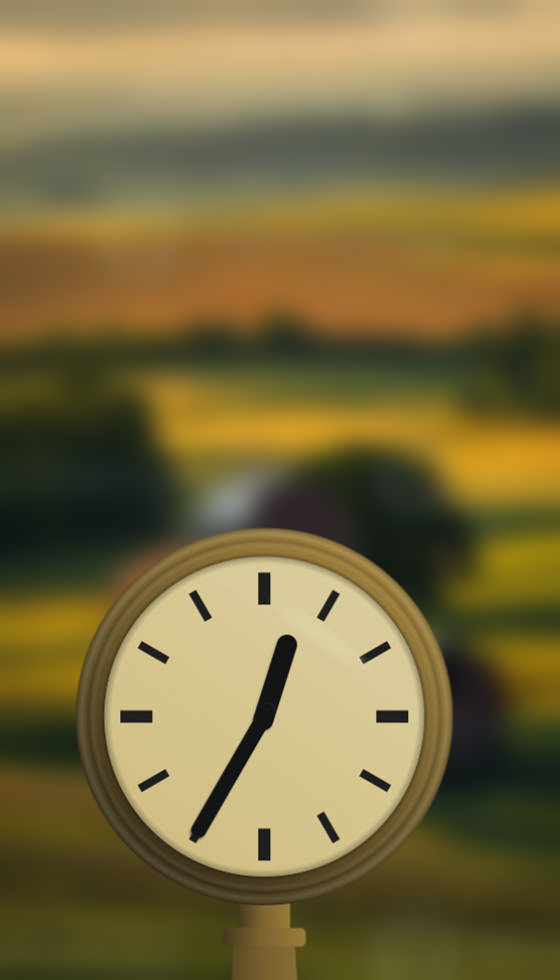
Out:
12,35
